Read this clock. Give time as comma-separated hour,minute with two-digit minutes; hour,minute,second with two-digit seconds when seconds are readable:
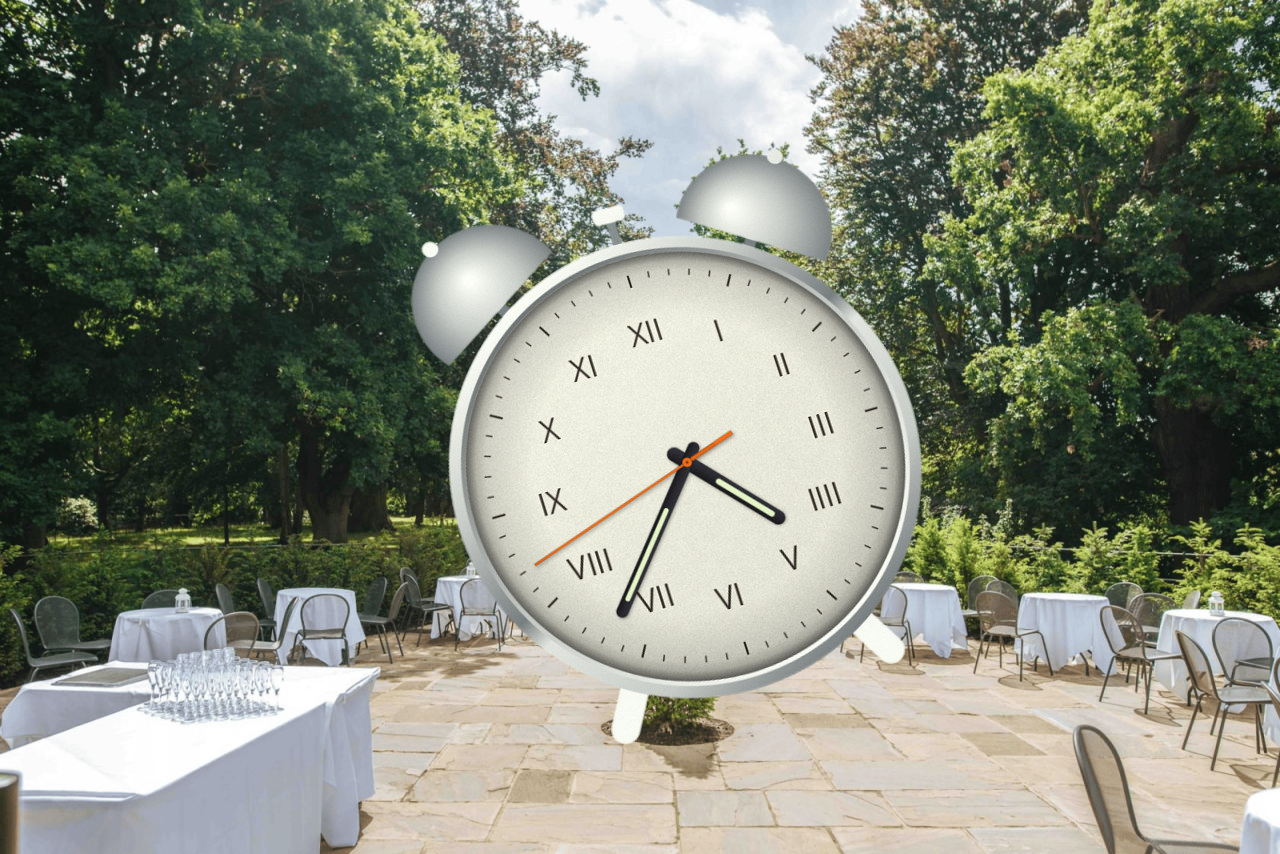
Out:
4,36,42
